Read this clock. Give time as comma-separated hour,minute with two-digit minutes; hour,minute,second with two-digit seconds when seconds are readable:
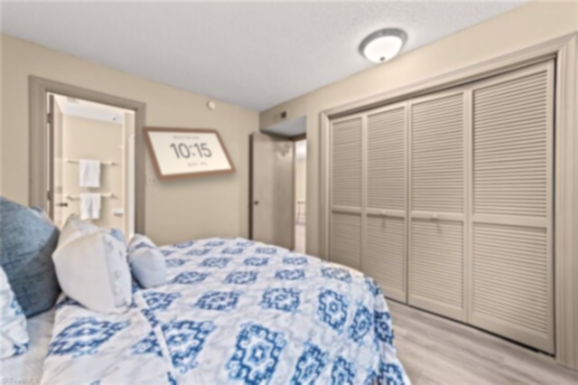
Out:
10,15
